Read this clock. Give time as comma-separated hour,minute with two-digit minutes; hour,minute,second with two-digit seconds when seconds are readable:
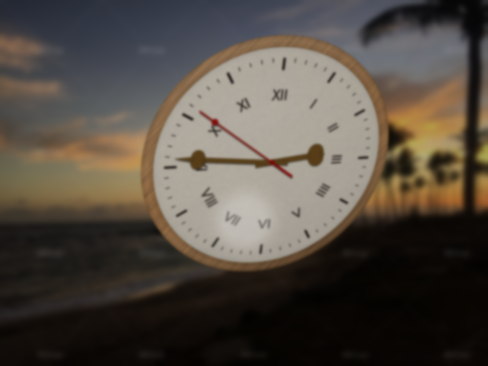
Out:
2,45,51
